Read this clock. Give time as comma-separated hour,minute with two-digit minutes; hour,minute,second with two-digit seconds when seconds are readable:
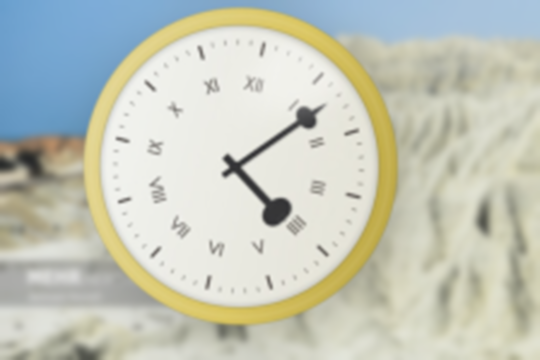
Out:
4,07
